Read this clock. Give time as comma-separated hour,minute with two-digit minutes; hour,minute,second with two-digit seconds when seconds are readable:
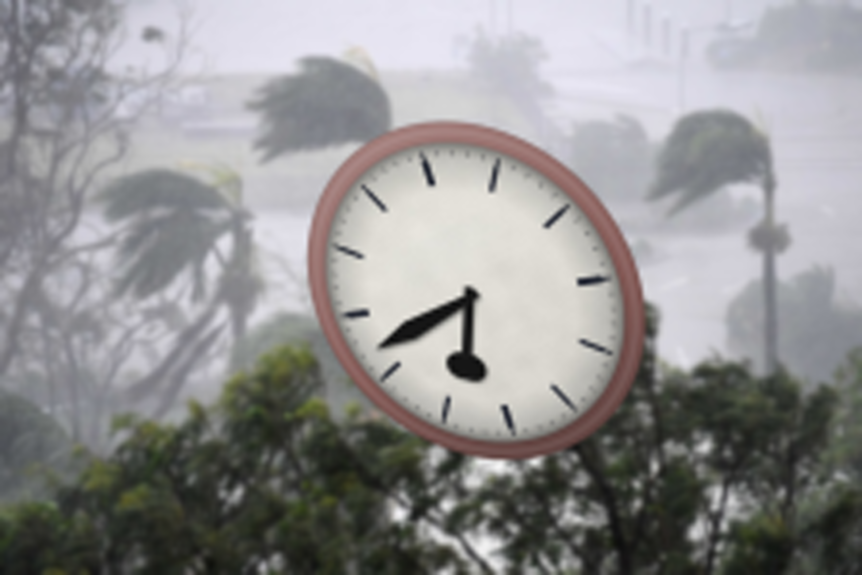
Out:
6,42
